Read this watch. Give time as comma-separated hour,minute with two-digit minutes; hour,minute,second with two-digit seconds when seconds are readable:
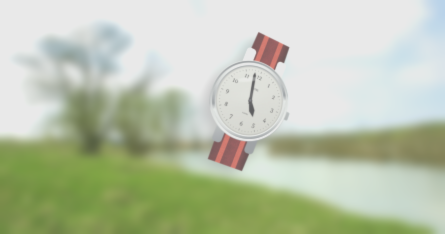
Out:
4,58
